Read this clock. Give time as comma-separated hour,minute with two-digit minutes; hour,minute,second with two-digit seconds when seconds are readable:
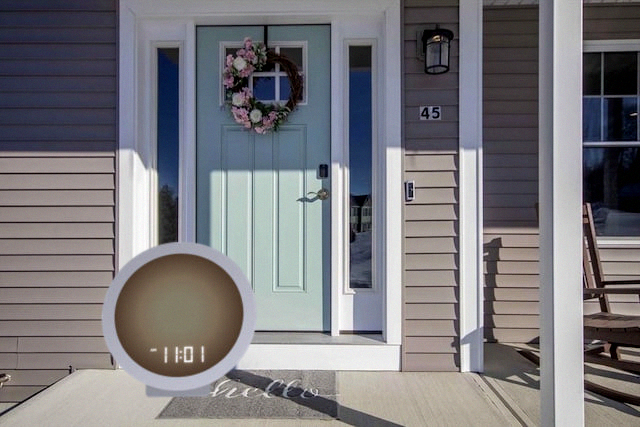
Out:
11,01
